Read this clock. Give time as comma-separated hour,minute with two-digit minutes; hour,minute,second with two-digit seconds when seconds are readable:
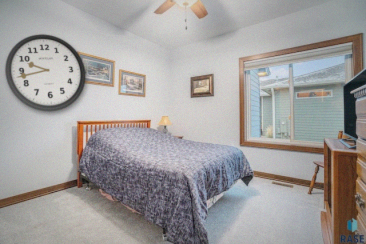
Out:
9,43
